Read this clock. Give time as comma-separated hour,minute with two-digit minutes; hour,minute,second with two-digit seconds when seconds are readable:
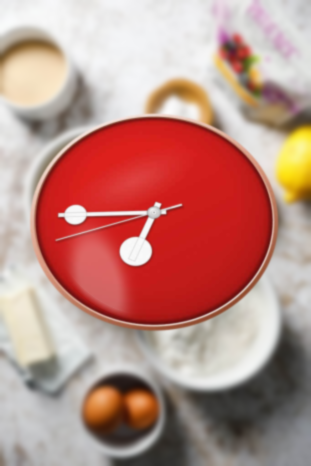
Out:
6,44,42
